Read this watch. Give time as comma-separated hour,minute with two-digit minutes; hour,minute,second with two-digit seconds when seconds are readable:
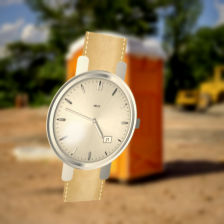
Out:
4,48
